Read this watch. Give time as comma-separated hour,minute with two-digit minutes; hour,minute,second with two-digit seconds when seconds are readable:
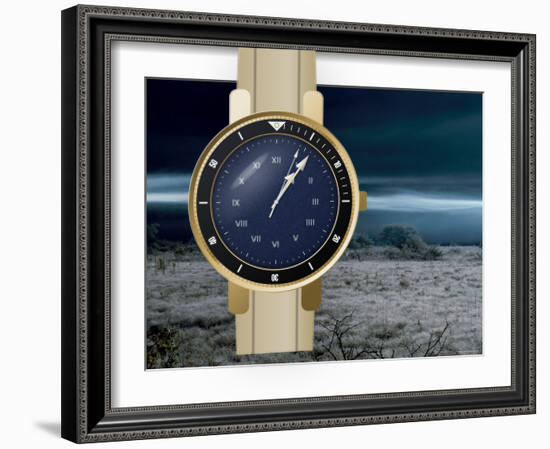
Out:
1,06,04
